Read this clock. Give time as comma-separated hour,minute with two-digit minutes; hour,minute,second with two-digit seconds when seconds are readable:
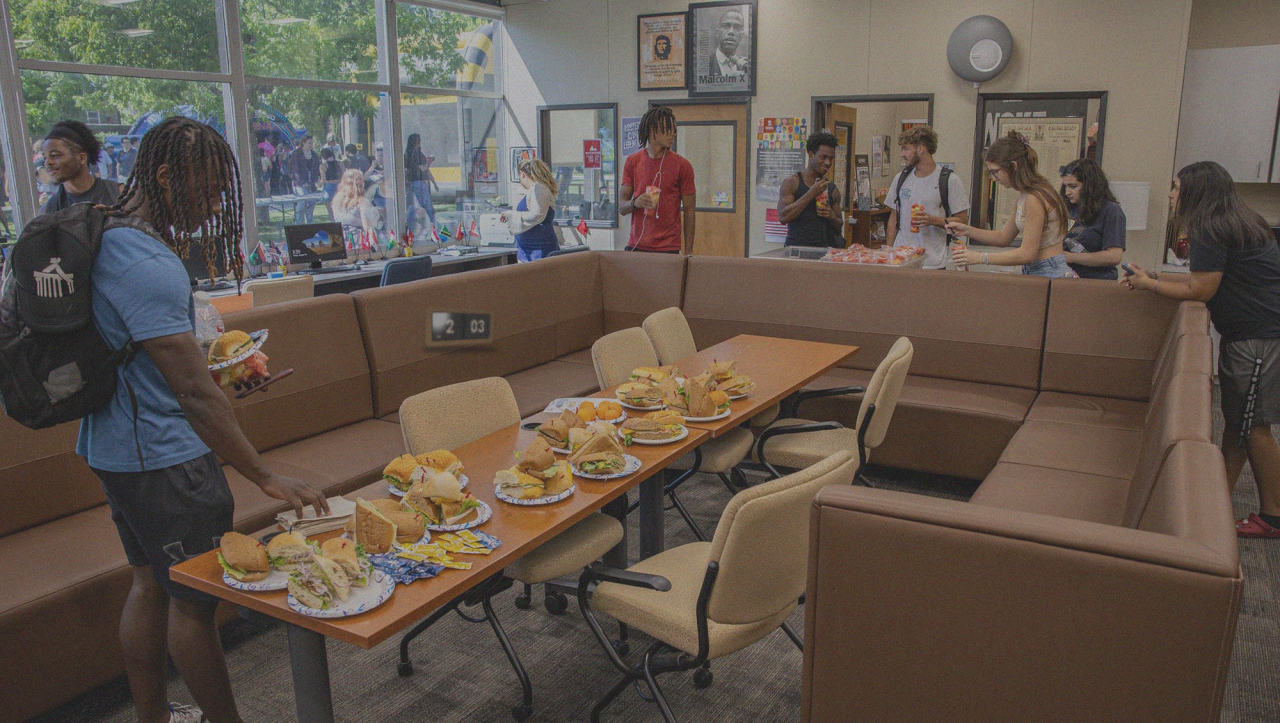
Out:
2,03
